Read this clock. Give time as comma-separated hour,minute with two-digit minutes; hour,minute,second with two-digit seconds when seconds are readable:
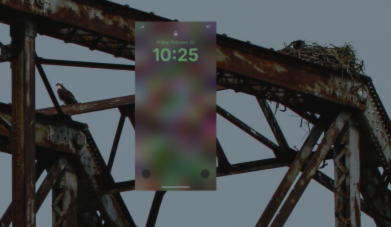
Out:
10,25
